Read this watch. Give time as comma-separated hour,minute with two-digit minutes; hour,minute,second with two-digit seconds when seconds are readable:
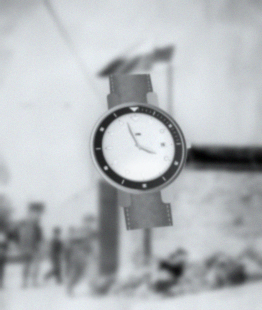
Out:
3,57
